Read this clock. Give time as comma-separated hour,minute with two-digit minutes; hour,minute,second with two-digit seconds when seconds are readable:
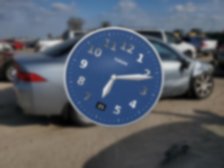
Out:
6,11
